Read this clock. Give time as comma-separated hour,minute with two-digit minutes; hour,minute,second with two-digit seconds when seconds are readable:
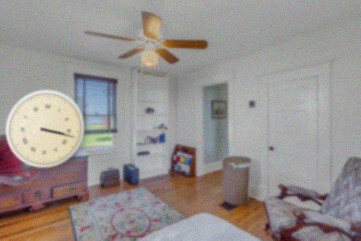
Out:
3,17
